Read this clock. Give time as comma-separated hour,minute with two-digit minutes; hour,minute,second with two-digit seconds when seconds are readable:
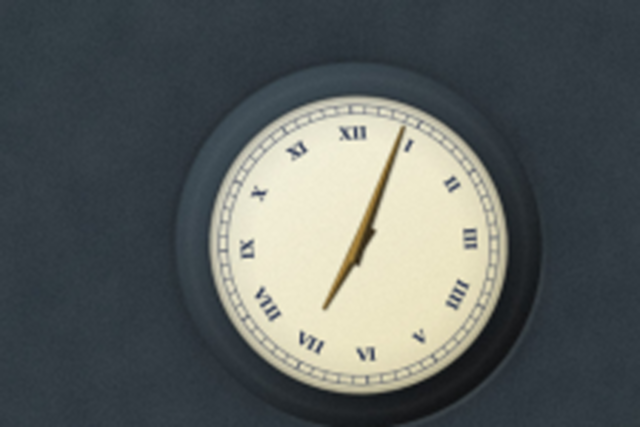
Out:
7,04
